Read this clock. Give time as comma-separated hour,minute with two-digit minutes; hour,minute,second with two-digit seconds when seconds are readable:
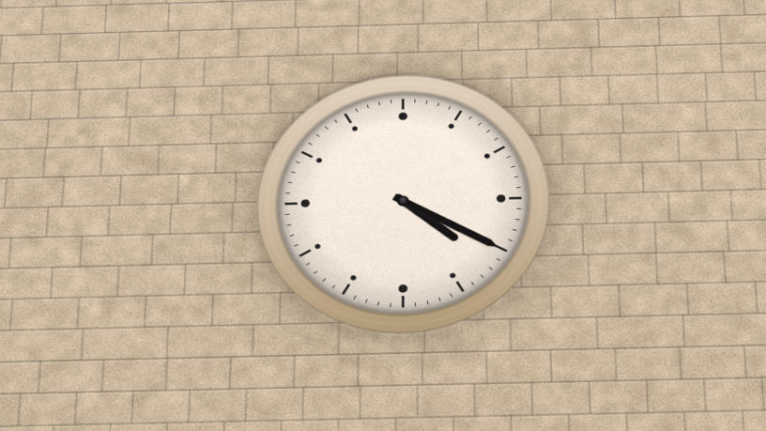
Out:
4,20
